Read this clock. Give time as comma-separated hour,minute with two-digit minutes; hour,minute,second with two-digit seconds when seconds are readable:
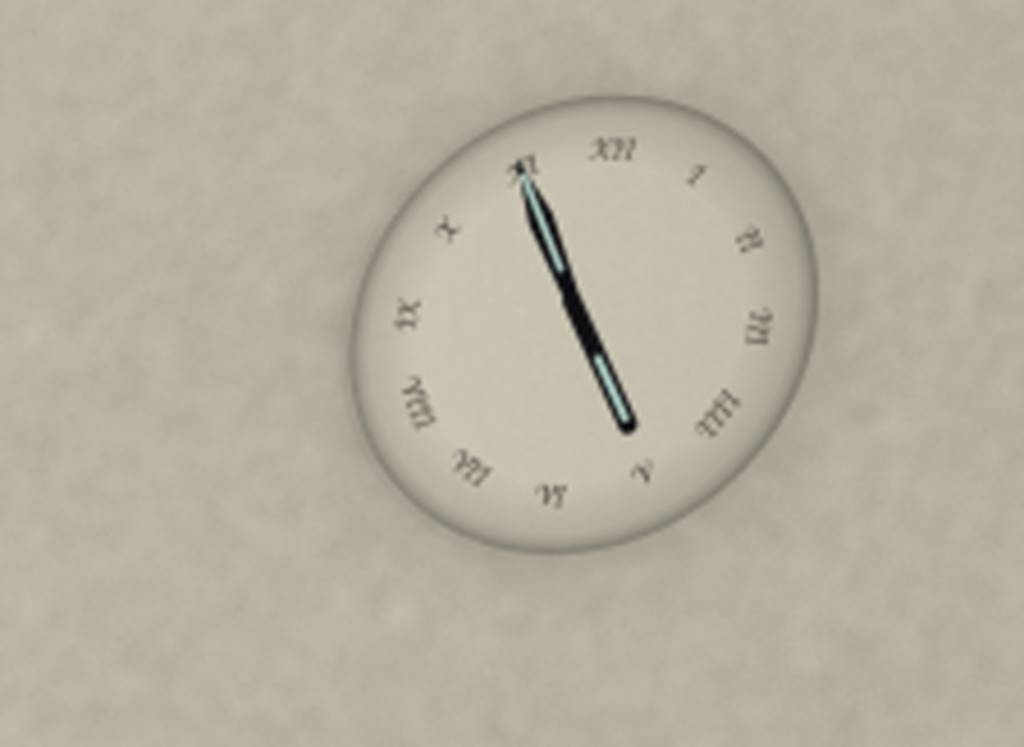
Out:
4,55
